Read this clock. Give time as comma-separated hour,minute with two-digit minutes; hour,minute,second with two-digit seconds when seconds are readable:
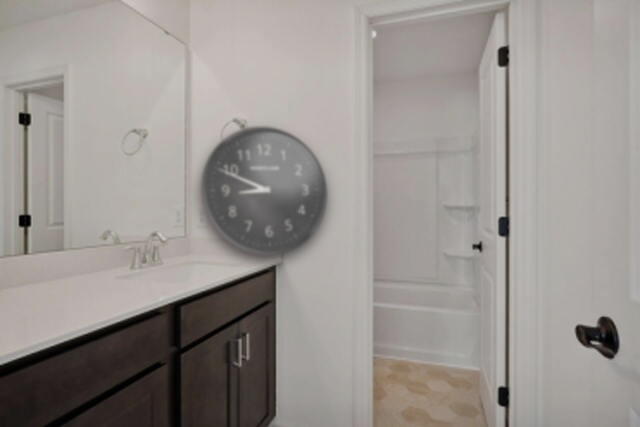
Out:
8,49
